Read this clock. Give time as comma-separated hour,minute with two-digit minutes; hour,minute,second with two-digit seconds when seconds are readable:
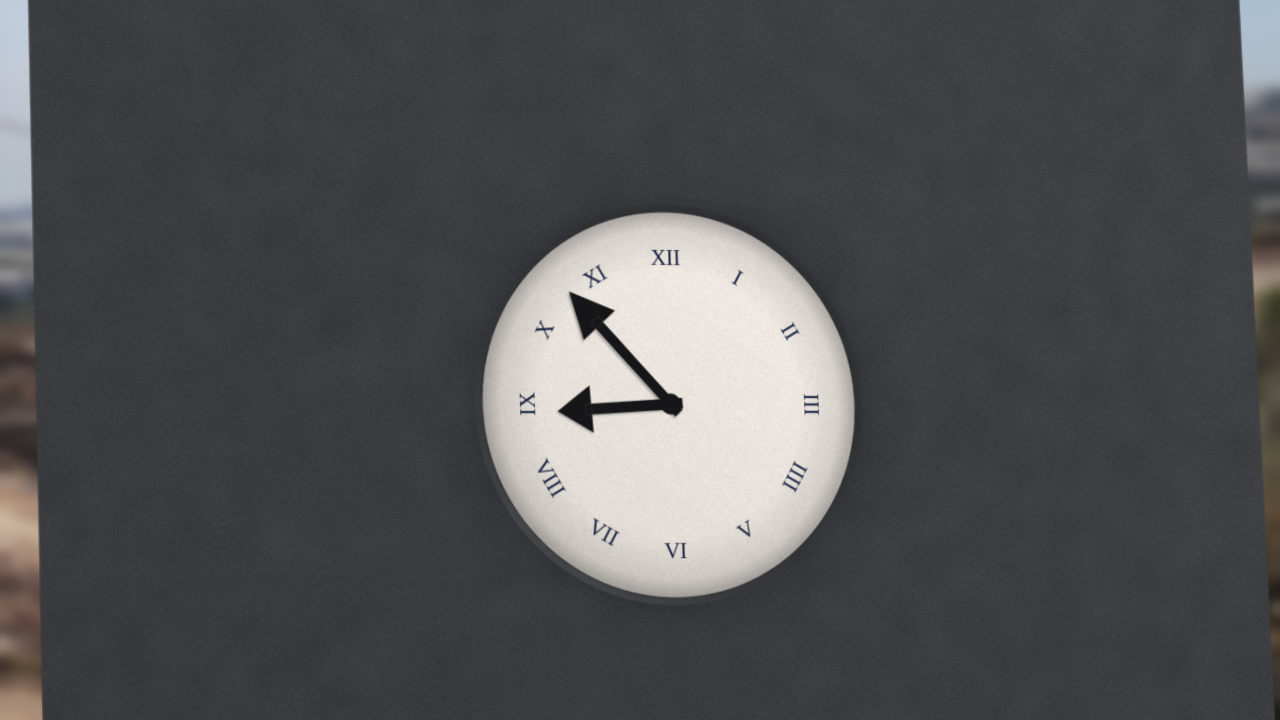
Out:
8,53
